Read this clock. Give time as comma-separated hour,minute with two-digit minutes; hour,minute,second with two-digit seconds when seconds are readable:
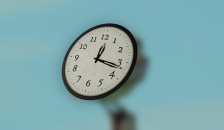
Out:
12,17
